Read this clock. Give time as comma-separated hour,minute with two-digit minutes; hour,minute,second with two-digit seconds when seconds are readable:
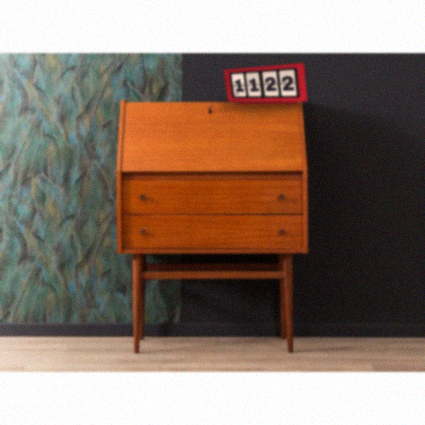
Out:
11,22
